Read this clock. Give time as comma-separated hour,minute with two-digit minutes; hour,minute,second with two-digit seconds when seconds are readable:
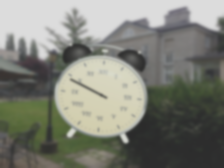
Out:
9,49
